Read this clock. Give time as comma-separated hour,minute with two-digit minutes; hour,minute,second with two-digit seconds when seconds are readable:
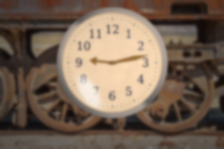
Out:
9,13
